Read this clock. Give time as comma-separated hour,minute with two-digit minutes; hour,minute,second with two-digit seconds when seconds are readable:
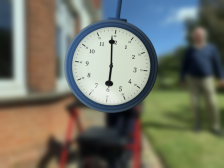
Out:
5,59
